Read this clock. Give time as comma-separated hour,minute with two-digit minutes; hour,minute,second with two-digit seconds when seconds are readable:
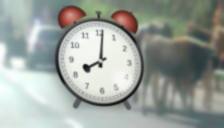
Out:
8,01
